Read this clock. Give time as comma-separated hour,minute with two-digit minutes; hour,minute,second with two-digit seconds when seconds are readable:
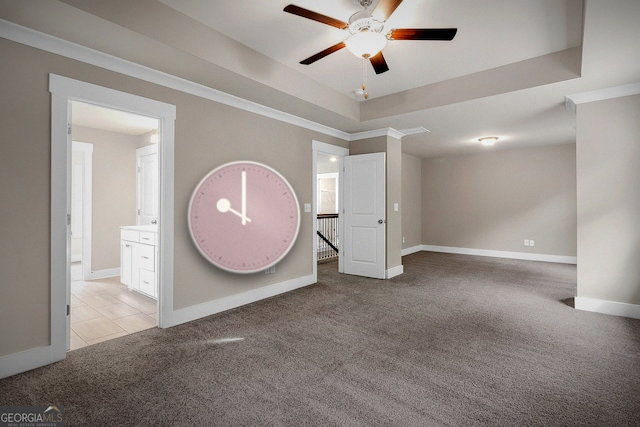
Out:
10,00
